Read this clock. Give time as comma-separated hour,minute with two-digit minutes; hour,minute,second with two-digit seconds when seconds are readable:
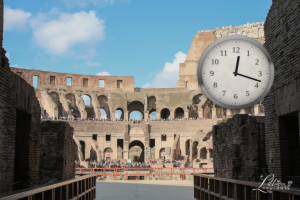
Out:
12,18
